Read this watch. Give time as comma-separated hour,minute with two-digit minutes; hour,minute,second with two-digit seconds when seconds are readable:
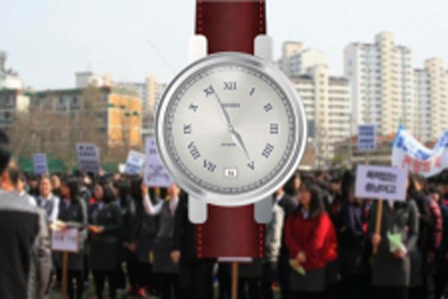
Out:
4,56
